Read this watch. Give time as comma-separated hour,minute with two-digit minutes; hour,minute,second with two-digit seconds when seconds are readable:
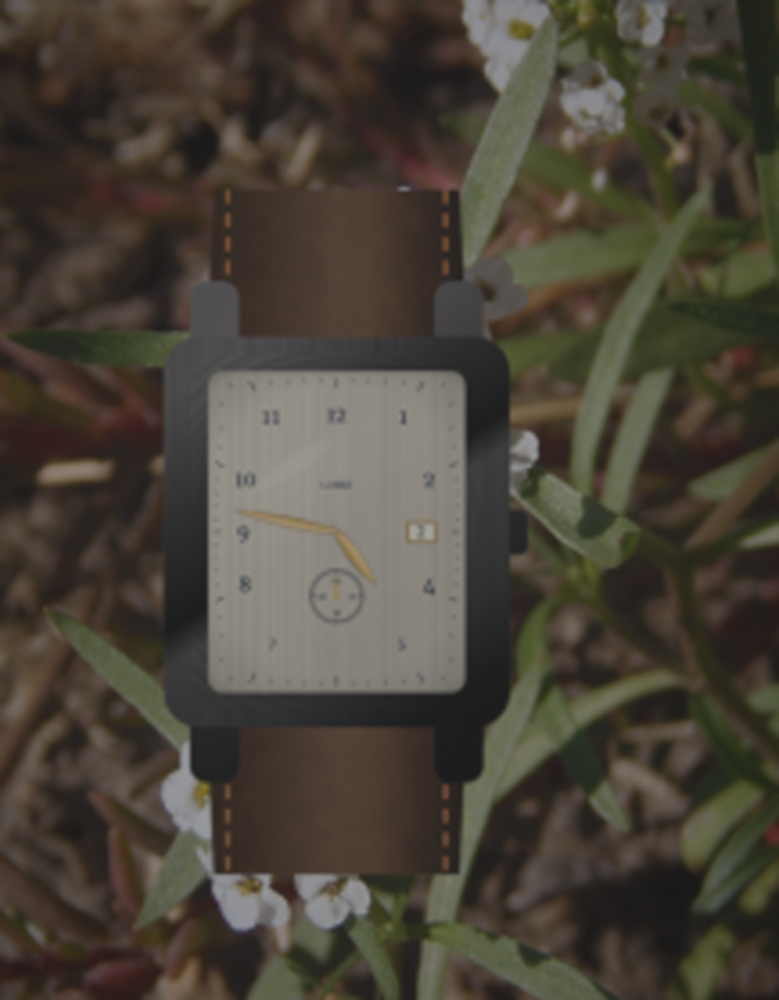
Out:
4,47
